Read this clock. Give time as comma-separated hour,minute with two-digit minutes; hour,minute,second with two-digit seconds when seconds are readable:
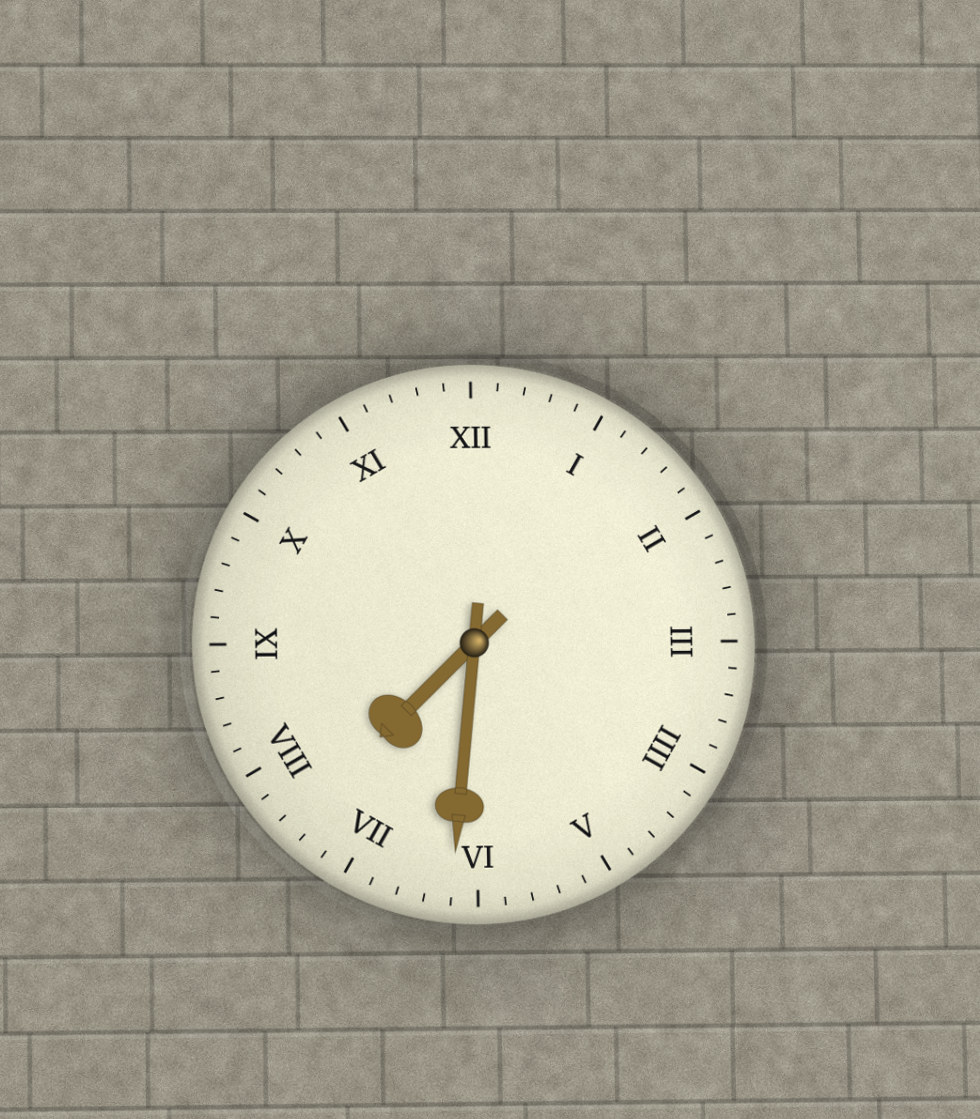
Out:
7,31
